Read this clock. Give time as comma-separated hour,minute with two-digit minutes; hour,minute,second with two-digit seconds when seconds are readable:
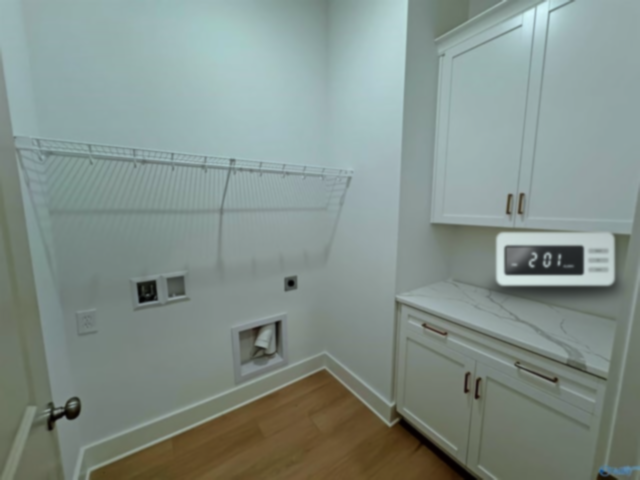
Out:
2,01
